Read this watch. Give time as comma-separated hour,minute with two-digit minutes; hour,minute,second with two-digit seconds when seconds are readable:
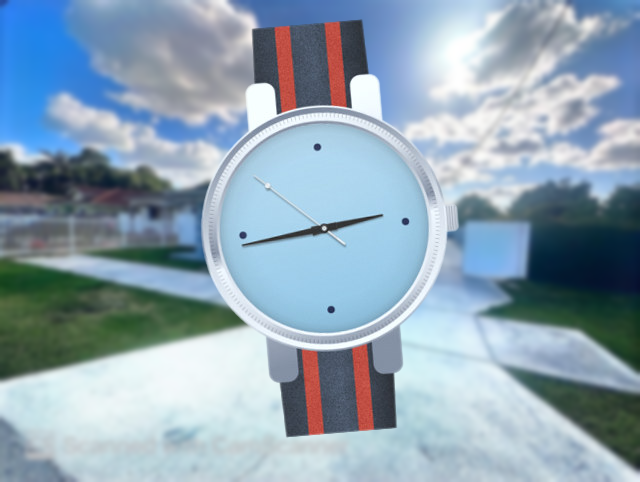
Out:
2,43,52
